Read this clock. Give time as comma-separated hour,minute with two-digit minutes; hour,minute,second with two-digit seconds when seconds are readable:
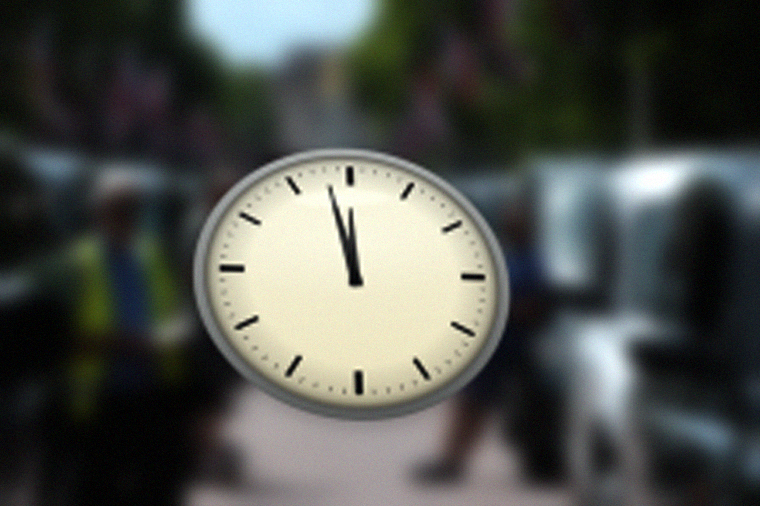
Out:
11,58
